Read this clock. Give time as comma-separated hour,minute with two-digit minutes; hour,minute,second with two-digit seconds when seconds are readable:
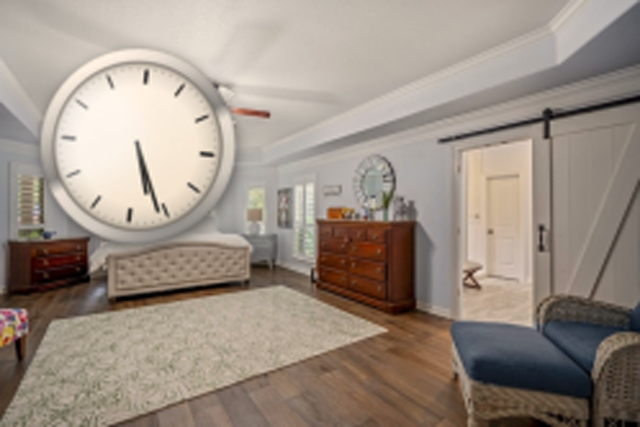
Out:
5,26
